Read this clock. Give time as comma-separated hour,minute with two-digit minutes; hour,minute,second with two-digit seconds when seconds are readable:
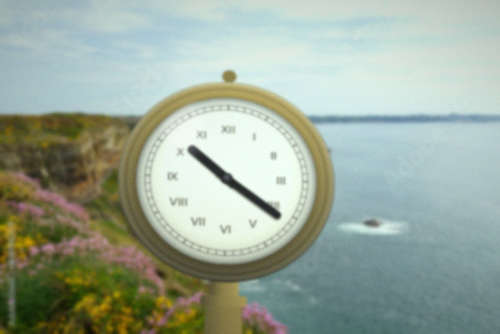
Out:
10,21
